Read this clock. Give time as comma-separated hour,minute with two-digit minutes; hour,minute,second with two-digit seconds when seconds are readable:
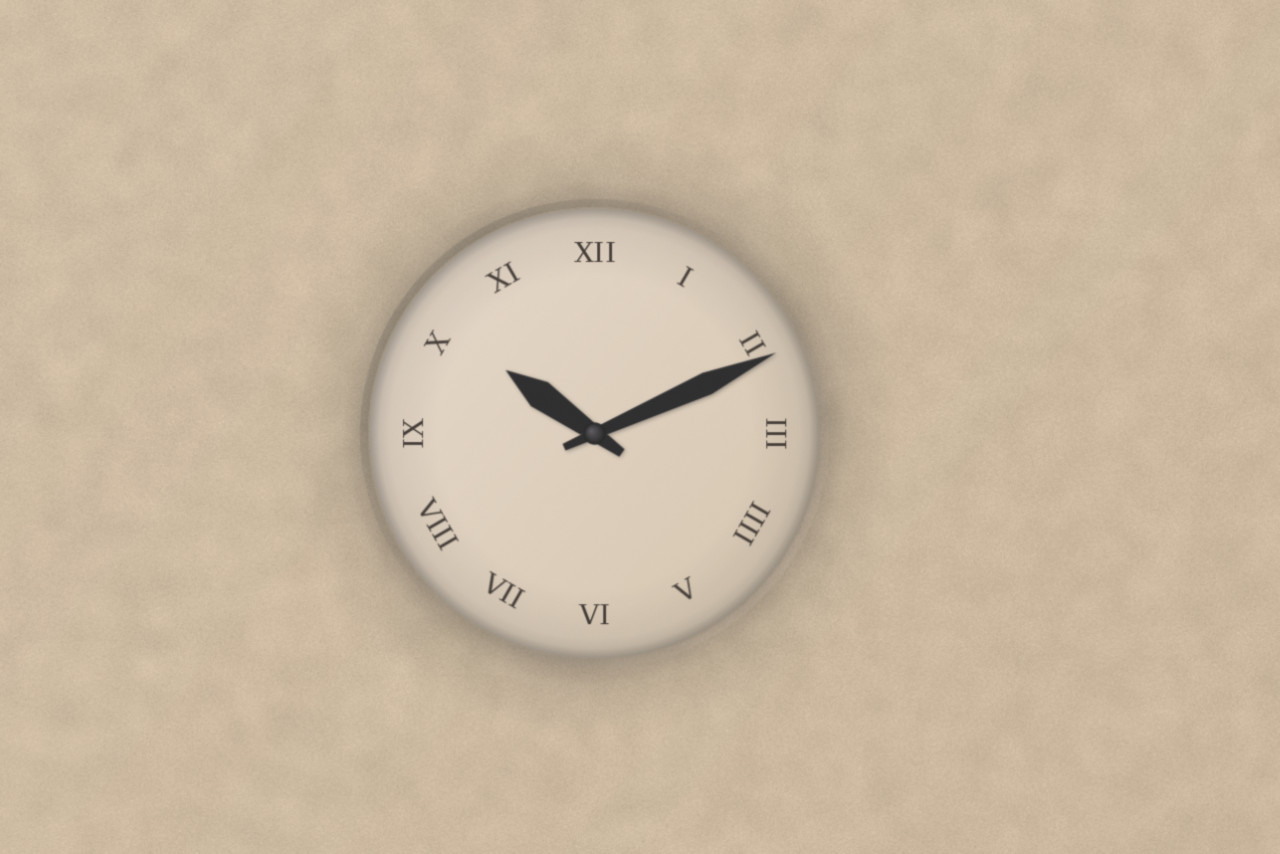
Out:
10,11
